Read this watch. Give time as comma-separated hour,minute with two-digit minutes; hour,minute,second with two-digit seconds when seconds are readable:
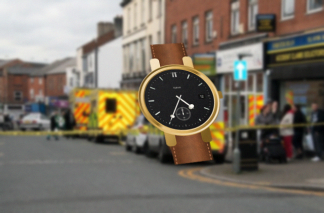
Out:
4,35
